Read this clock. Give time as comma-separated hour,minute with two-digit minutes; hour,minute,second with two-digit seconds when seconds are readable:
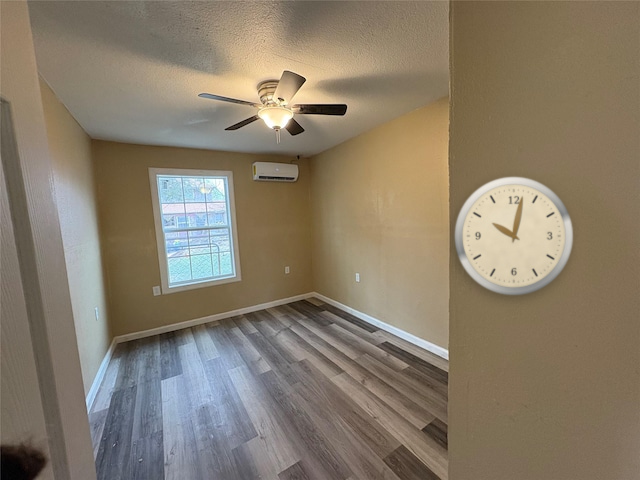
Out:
10,02
